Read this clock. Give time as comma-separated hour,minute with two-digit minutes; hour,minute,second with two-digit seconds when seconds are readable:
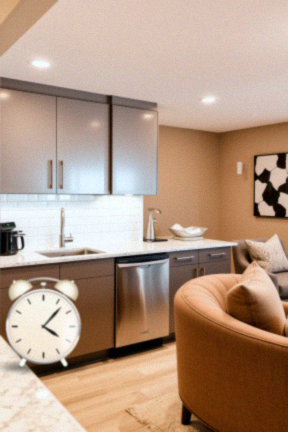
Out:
4,07
